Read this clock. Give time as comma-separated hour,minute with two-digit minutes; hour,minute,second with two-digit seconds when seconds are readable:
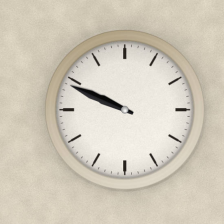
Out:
9,49
